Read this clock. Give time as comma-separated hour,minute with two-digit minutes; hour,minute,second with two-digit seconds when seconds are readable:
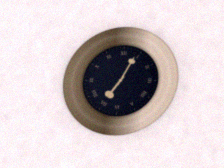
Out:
7,04
